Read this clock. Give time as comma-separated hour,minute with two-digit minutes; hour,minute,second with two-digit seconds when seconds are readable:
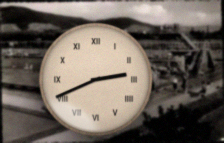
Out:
2,41
